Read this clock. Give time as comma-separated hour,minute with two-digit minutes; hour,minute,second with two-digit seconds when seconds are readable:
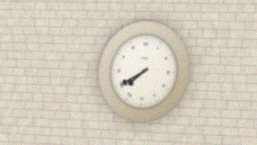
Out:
7,40
